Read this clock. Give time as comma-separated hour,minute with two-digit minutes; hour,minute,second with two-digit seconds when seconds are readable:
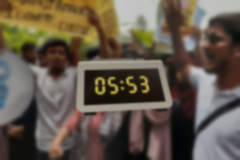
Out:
5,53
